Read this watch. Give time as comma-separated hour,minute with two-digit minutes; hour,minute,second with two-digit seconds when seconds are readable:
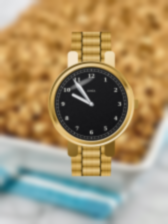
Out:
9,54
